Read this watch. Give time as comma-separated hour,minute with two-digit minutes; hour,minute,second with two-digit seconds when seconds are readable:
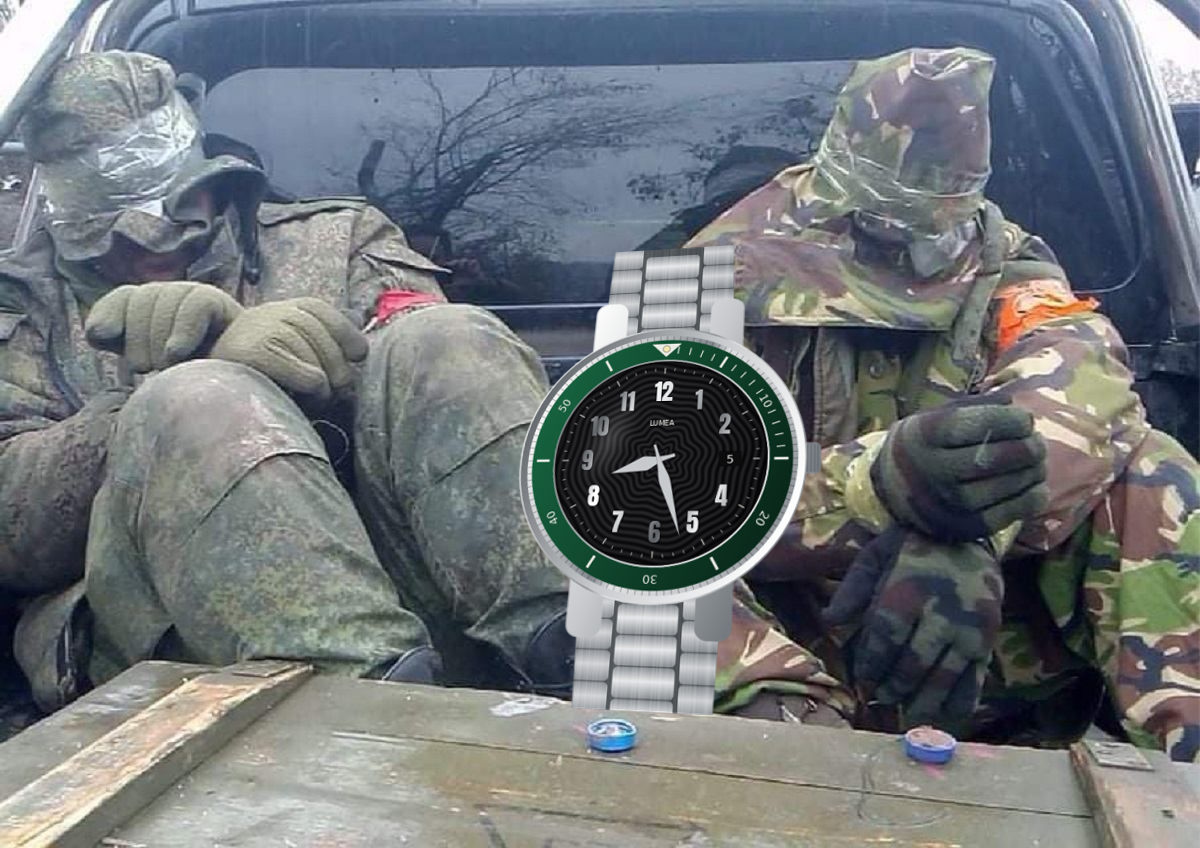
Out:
8,27
